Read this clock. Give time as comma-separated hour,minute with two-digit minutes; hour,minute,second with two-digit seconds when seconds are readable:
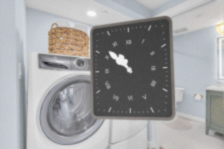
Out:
10,52
